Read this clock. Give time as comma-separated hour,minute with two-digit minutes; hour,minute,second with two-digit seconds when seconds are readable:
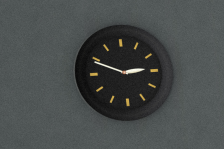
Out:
2,49
